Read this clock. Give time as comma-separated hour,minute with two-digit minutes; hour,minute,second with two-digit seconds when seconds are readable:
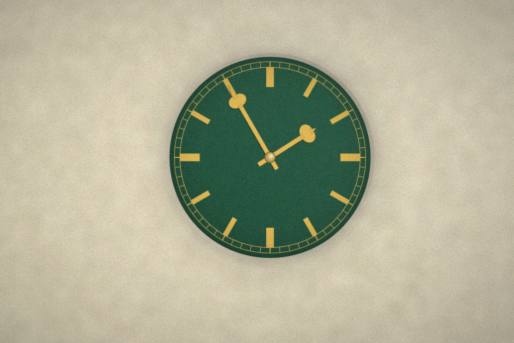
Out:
1,55
